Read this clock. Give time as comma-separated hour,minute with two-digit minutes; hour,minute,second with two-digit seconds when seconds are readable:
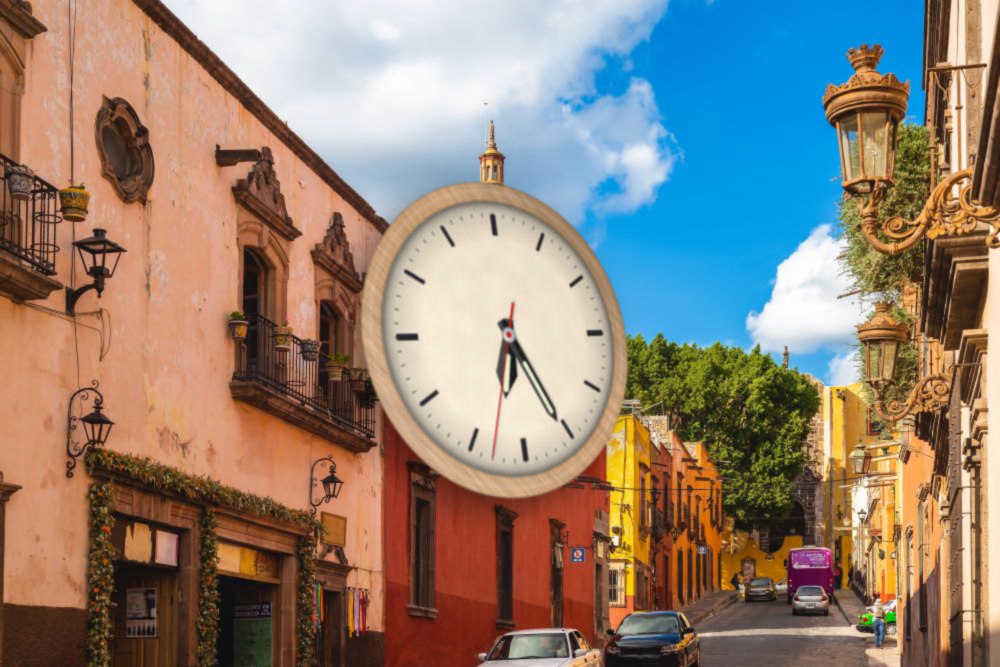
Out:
6,25,33
